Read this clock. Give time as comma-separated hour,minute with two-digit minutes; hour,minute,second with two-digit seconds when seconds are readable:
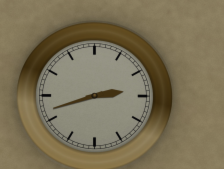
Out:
2,42
